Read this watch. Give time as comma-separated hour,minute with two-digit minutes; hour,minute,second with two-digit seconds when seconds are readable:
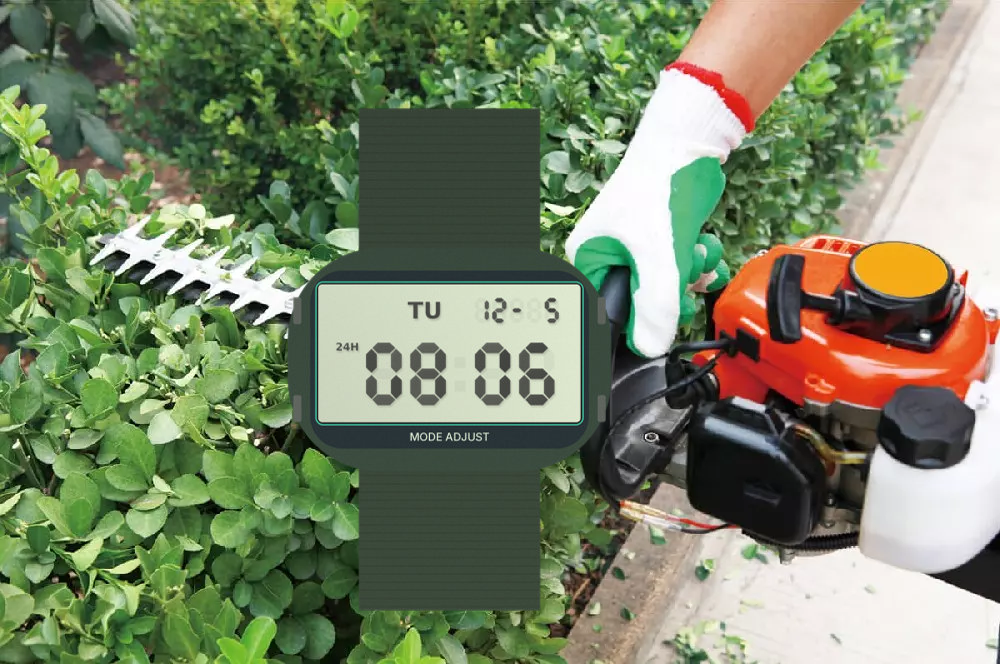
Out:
8,06
